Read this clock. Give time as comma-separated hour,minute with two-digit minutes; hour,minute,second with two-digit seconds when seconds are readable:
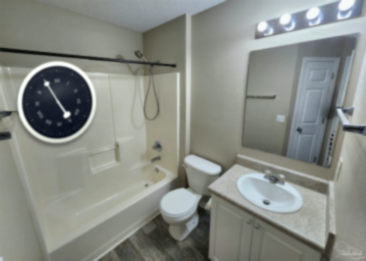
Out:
4,55
